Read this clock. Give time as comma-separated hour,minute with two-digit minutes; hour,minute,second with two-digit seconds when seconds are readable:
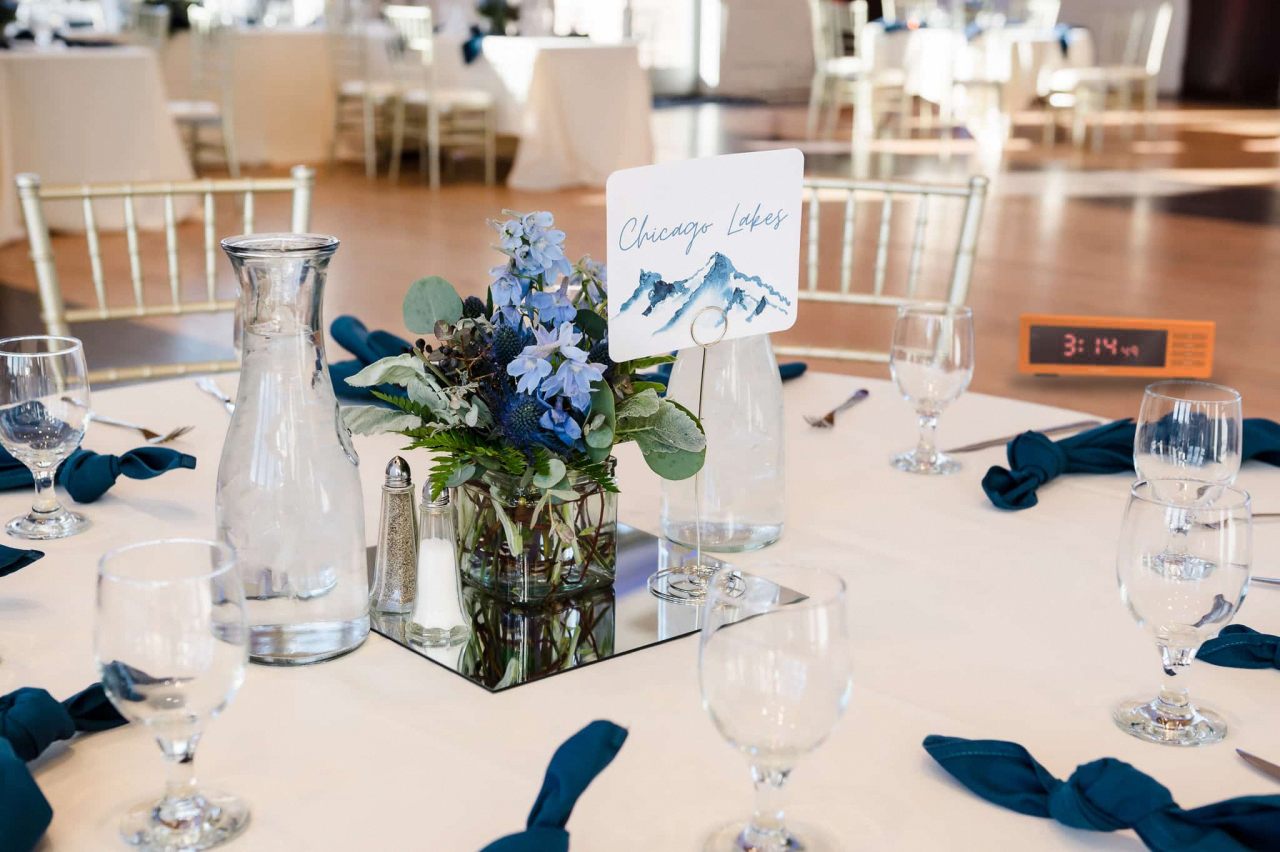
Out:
3,14
